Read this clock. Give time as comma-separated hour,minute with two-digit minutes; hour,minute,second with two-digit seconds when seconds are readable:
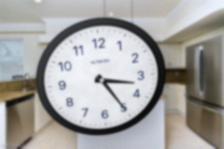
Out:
3,25
